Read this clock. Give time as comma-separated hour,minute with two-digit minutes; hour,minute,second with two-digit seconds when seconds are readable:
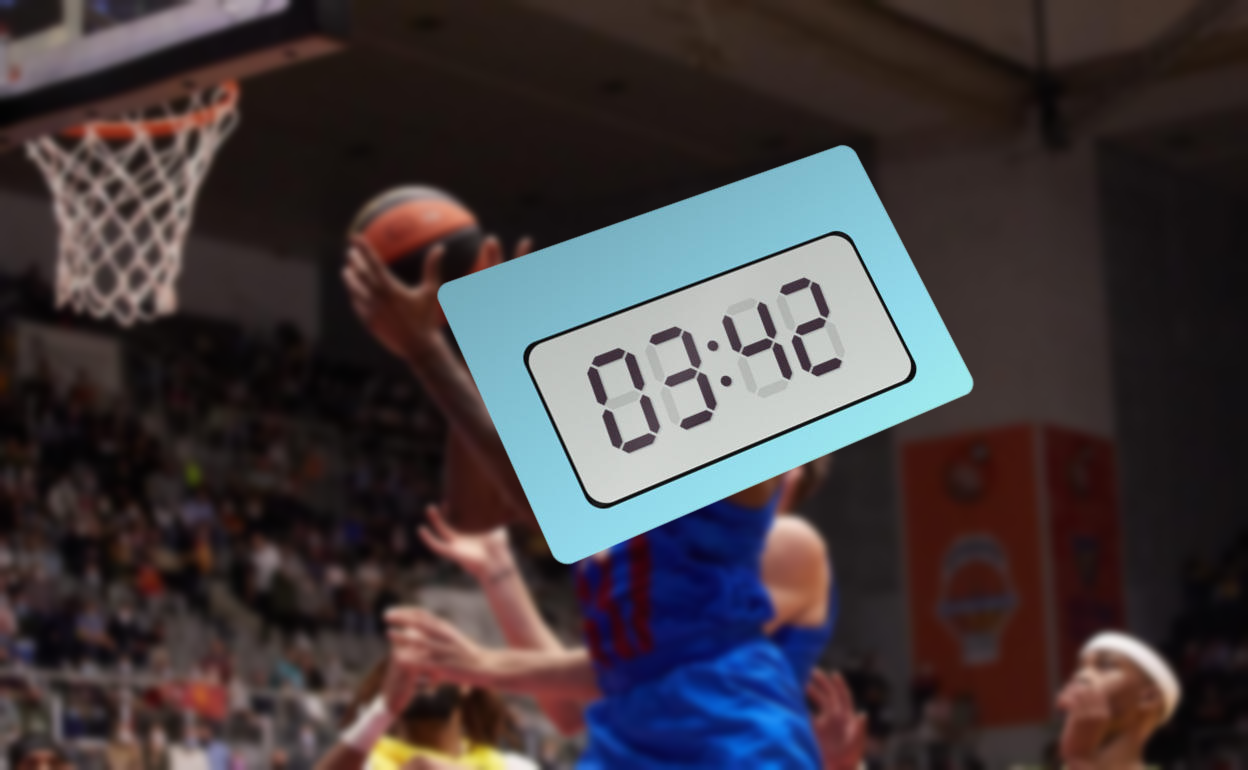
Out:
3,42
